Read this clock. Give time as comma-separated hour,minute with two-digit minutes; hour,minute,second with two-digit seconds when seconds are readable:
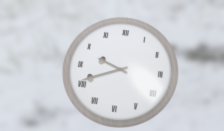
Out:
9,41
